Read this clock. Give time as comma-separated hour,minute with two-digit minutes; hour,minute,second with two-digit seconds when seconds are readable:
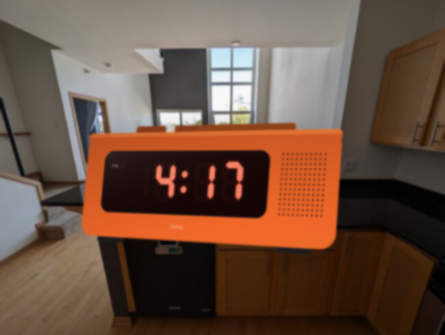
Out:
4,17
